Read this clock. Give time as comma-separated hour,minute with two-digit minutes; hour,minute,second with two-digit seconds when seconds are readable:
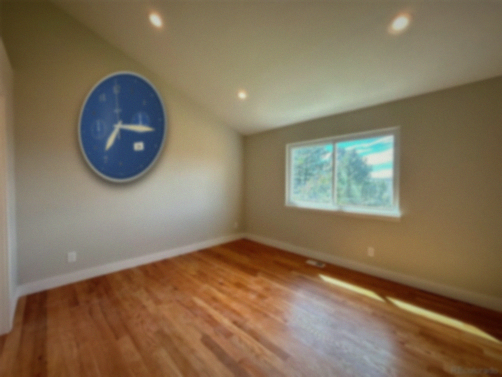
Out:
7,17
